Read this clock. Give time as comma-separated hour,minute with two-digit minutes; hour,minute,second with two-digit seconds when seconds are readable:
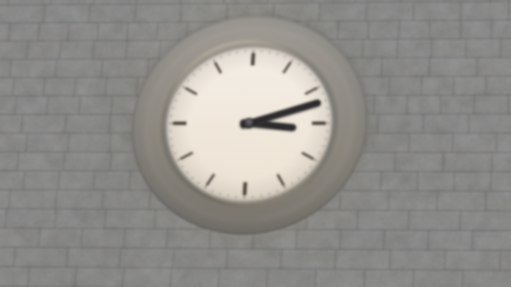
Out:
3,12
